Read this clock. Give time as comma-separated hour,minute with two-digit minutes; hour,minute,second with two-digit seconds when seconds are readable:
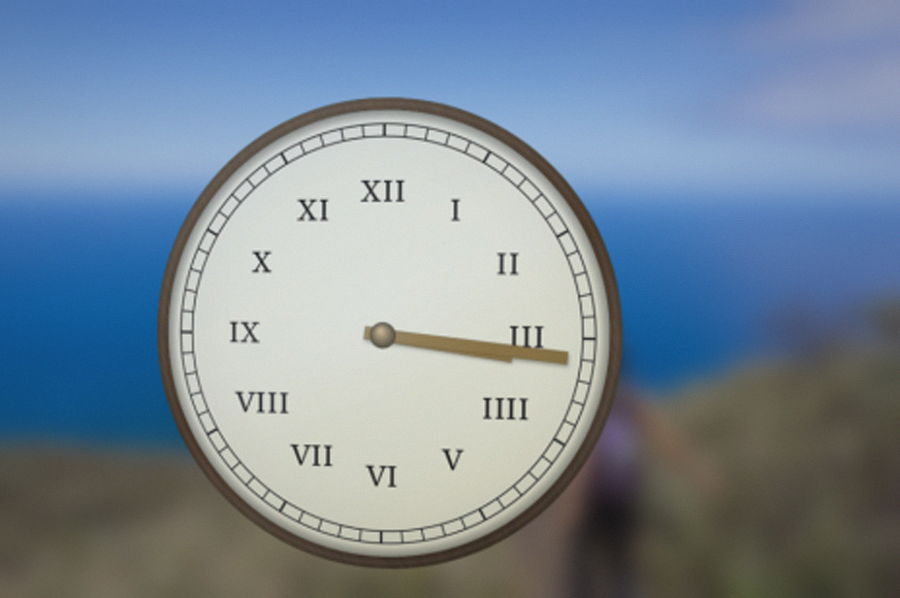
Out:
3,16
